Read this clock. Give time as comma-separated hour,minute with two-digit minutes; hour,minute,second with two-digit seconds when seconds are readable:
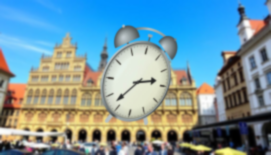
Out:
2,37
